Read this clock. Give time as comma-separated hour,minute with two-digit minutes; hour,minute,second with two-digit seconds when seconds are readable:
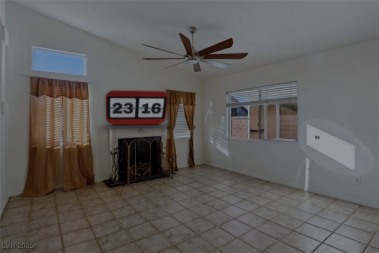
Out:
23,16
